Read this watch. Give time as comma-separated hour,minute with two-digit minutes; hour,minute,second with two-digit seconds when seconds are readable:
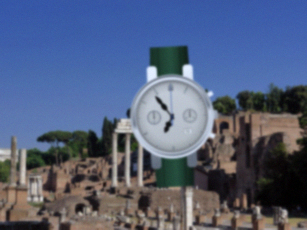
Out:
6,54
